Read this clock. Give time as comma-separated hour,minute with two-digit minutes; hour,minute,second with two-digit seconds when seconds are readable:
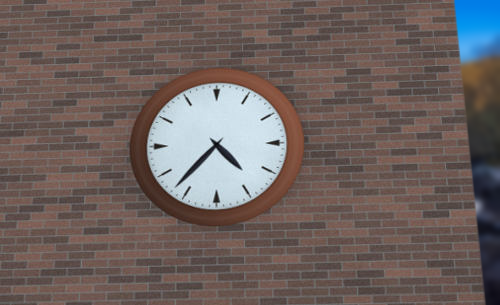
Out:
4,37
